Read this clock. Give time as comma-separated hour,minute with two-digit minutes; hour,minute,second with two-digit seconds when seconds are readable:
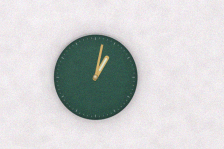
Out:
1,02
